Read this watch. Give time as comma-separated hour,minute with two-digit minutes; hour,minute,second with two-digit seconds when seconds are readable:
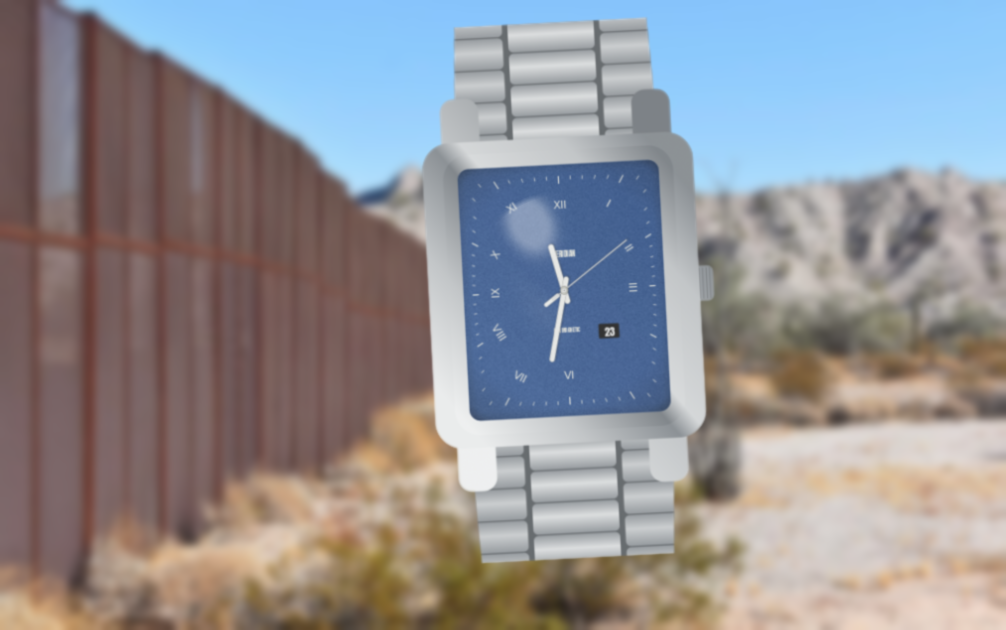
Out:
11,32,09
